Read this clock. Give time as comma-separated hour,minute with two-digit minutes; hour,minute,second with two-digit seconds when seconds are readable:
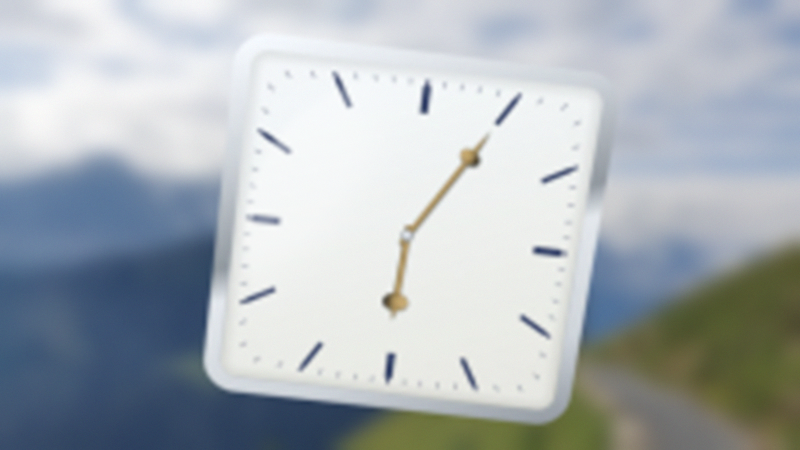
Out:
6,05
